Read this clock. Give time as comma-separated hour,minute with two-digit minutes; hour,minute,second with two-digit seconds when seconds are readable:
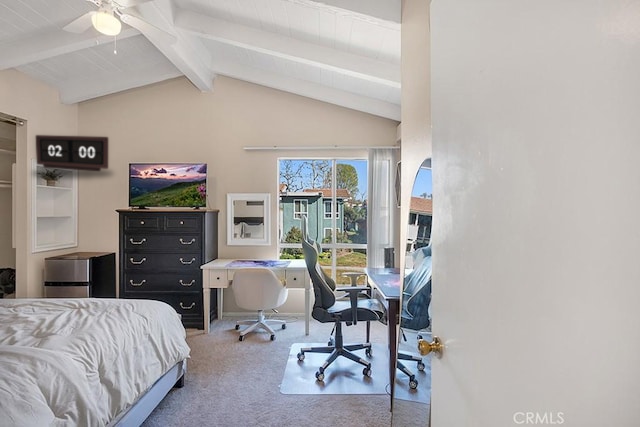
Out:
2,00
